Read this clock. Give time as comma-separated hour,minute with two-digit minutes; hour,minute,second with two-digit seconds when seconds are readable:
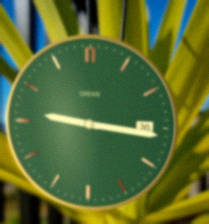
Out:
9,16
